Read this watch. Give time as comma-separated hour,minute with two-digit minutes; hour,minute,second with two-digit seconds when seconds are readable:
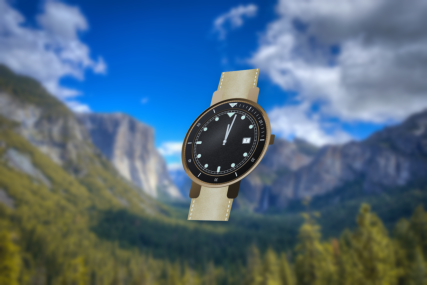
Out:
12,02
